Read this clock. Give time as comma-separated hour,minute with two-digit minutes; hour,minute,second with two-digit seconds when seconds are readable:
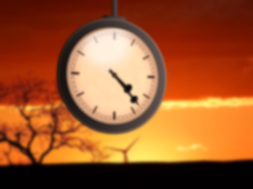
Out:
4,23
